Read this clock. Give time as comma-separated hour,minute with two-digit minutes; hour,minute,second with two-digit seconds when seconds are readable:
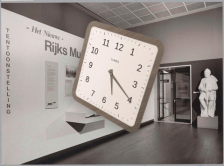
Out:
5,20
